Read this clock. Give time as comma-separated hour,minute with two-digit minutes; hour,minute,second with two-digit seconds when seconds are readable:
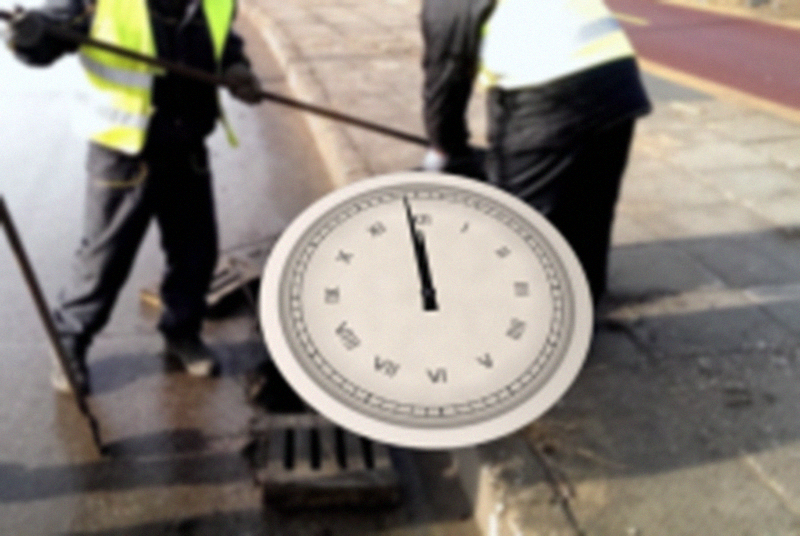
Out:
11,59
